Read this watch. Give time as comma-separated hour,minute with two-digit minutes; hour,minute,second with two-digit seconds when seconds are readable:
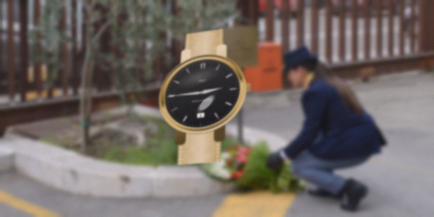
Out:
2,45
